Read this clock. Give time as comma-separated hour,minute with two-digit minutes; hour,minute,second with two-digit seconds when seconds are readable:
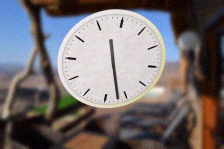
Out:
11,27
